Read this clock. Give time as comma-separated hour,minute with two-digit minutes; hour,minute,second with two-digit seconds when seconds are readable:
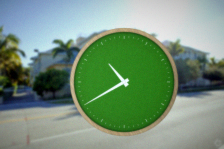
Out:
10,40
